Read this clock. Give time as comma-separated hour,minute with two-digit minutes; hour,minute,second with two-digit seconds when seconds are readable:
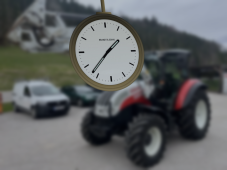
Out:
1,37
